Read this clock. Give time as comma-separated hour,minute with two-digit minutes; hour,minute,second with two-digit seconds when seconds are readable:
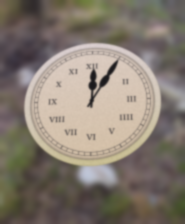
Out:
12,05
